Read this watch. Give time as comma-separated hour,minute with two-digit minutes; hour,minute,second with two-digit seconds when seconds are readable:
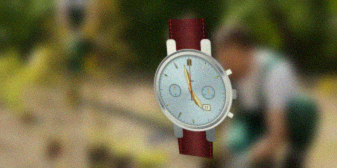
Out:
4,58
